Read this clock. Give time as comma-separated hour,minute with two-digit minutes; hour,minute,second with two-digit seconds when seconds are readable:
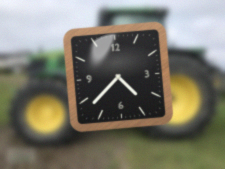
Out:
4,38
